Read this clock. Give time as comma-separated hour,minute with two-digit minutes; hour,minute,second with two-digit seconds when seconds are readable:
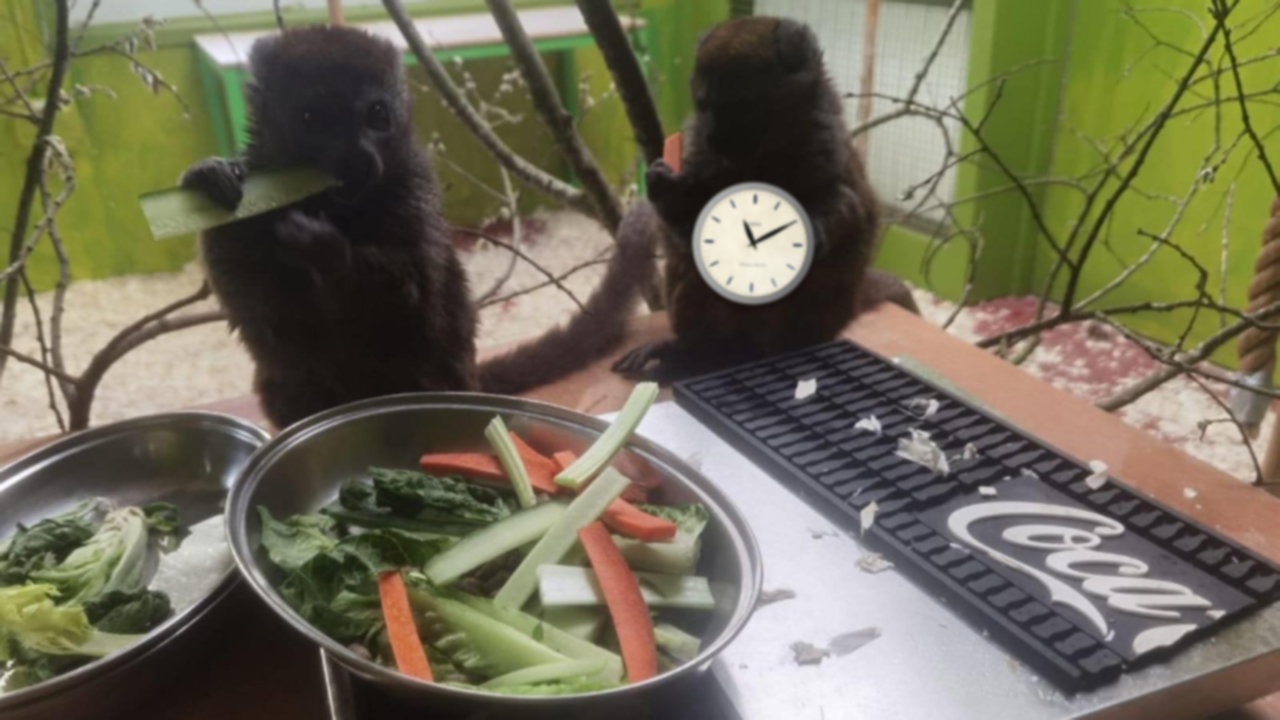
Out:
11,10
